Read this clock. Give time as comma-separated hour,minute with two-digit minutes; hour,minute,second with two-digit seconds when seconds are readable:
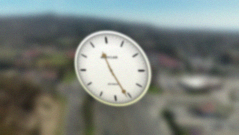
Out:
11,26
